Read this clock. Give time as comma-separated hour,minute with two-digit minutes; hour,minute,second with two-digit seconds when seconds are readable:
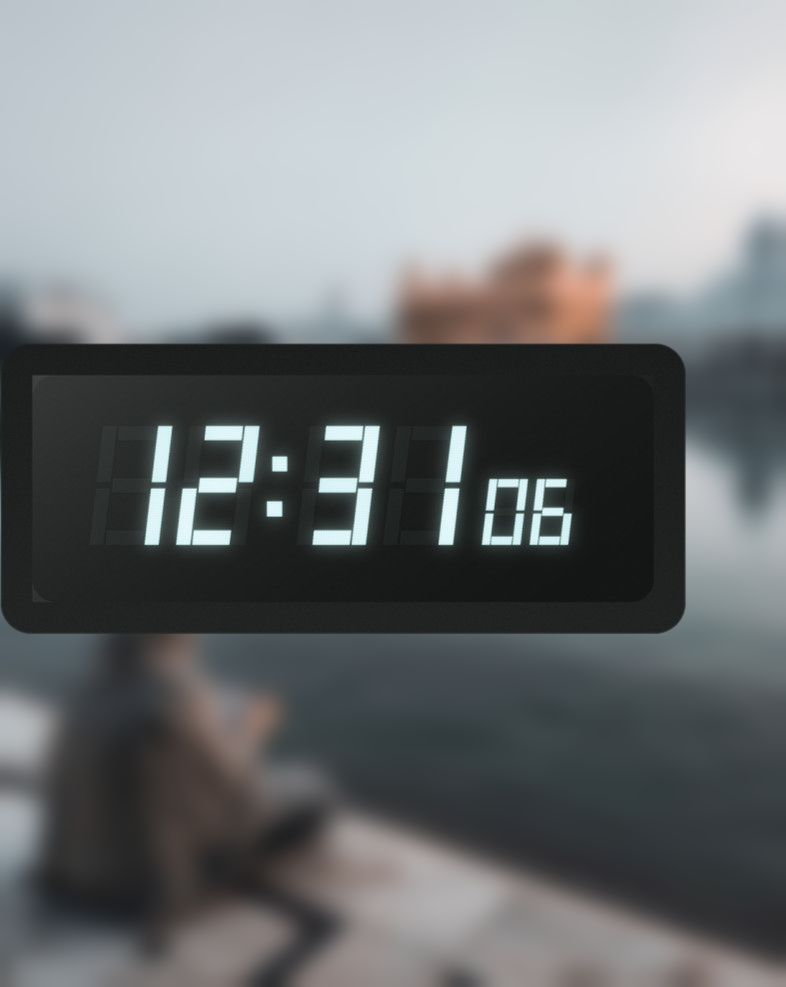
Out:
12,31,06
